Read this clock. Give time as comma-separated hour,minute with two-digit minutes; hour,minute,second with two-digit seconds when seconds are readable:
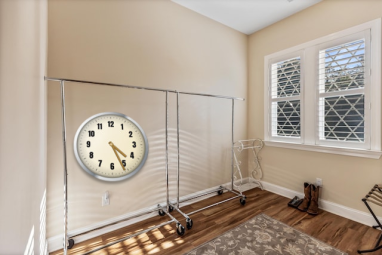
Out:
4,26
